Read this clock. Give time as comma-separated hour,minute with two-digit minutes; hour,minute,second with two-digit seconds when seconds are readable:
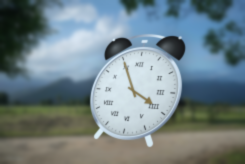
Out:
3,55
